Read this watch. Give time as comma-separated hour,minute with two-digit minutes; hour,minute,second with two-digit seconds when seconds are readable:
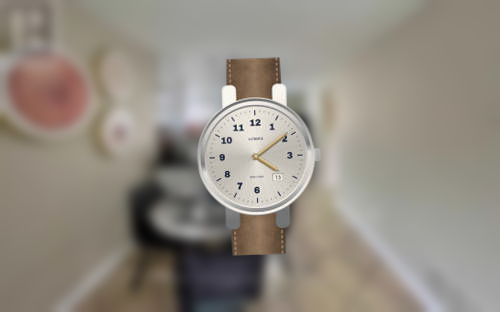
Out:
4,09
